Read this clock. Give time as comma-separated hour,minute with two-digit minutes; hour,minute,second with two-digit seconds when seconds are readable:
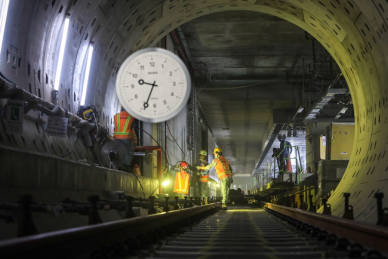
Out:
9,34
